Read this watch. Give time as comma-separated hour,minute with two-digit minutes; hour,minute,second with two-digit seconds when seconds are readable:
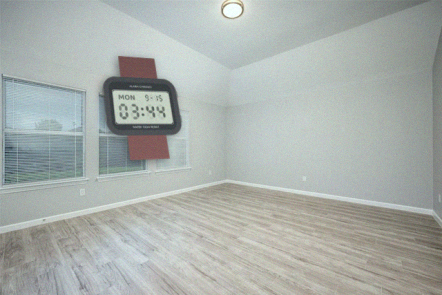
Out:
3,44
